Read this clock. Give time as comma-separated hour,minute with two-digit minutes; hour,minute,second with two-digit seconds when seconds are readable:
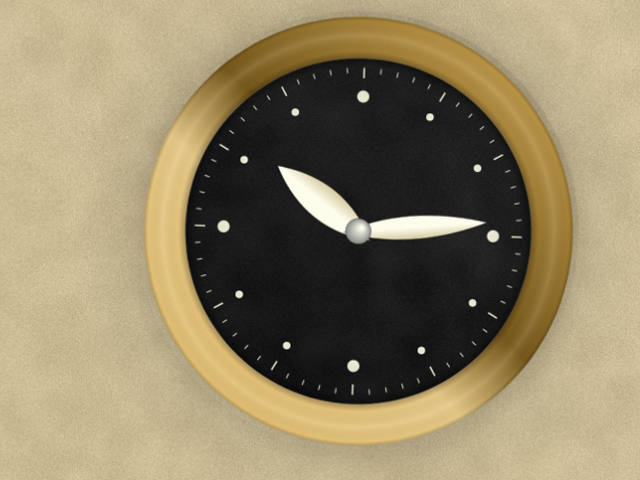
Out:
10,14
